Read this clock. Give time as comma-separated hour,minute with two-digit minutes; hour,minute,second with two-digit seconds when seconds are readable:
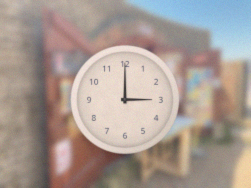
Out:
3,00
